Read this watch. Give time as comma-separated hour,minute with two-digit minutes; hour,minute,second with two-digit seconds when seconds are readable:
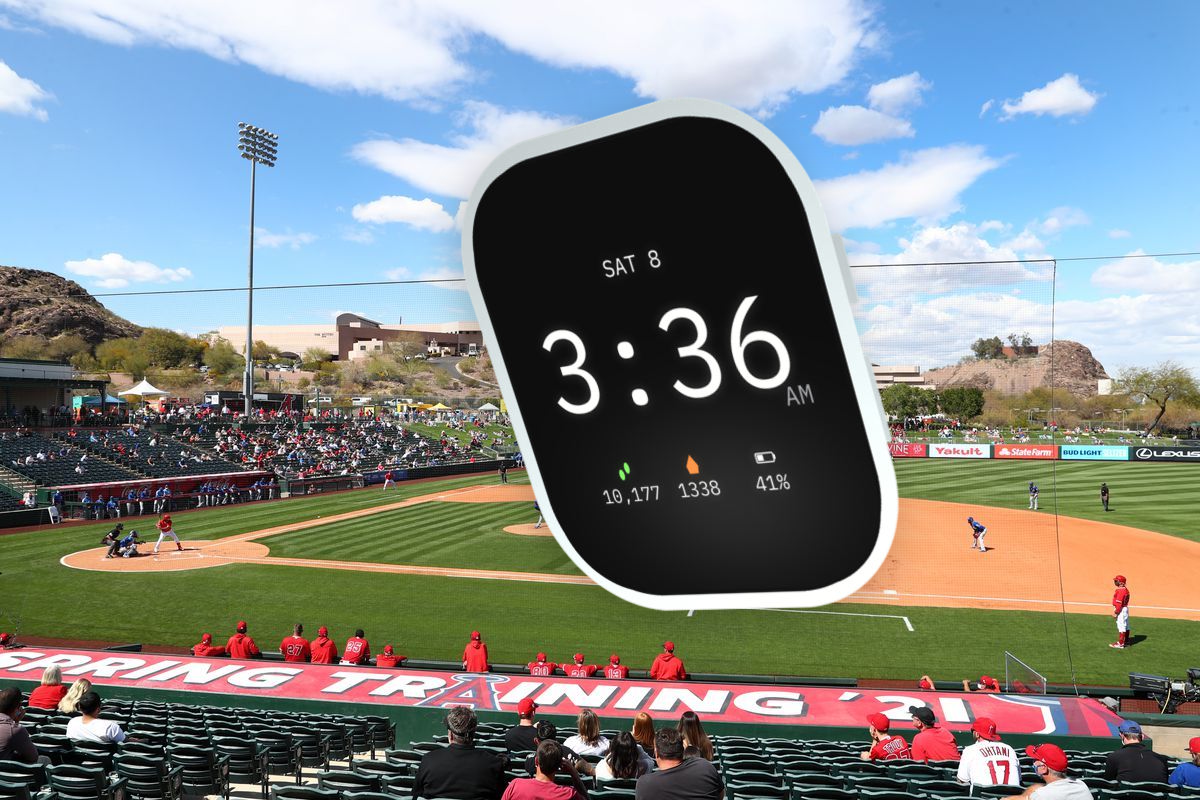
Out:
3,36
